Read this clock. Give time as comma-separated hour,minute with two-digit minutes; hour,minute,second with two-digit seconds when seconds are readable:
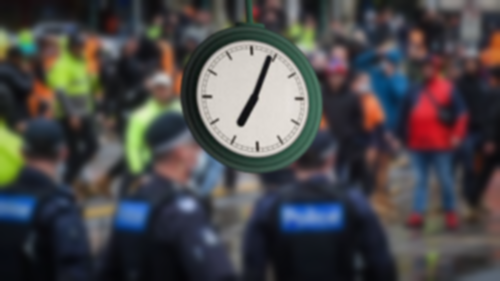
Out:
7,04
